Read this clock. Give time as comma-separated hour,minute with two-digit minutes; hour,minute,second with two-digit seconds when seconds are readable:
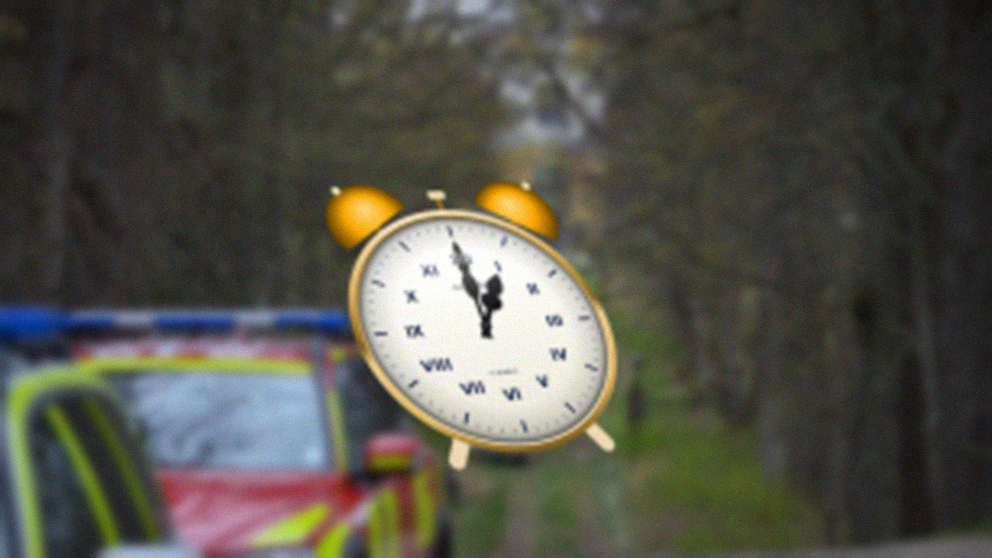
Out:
1,00
